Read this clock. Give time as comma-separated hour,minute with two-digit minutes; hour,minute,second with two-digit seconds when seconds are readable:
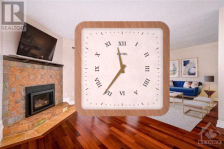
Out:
11,36
